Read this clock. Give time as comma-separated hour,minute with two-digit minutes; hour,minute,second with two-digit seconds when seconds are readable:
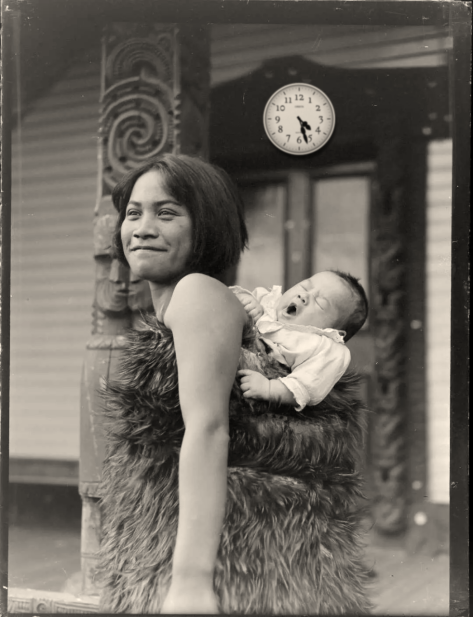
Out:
4,27
